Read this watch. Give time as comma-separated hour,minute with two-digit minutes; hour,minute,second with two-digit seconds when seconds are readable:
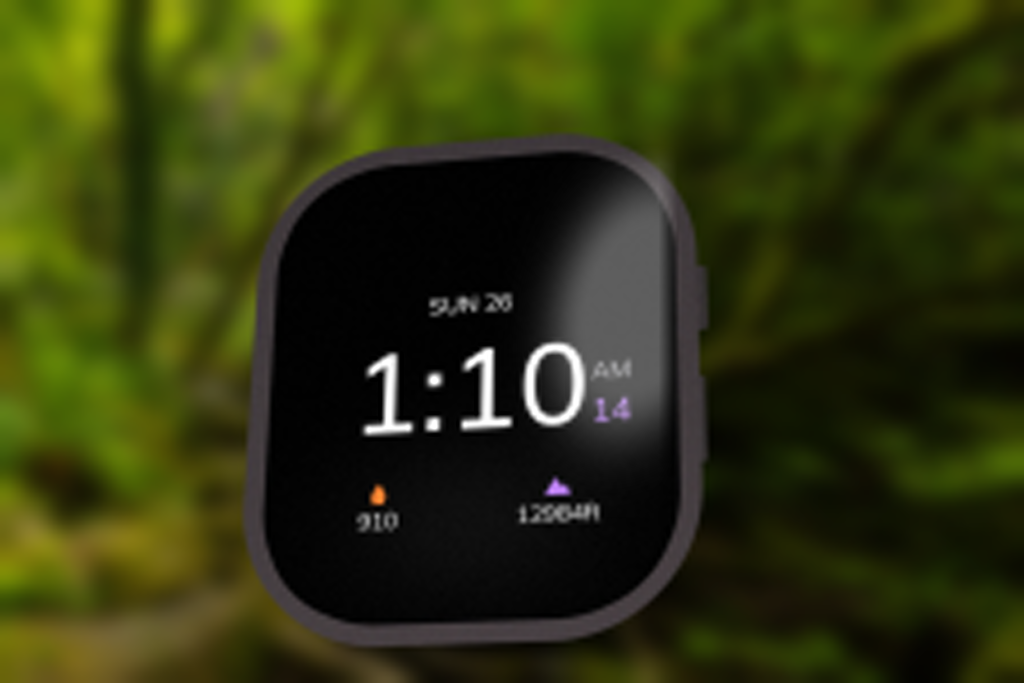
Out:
1,10
